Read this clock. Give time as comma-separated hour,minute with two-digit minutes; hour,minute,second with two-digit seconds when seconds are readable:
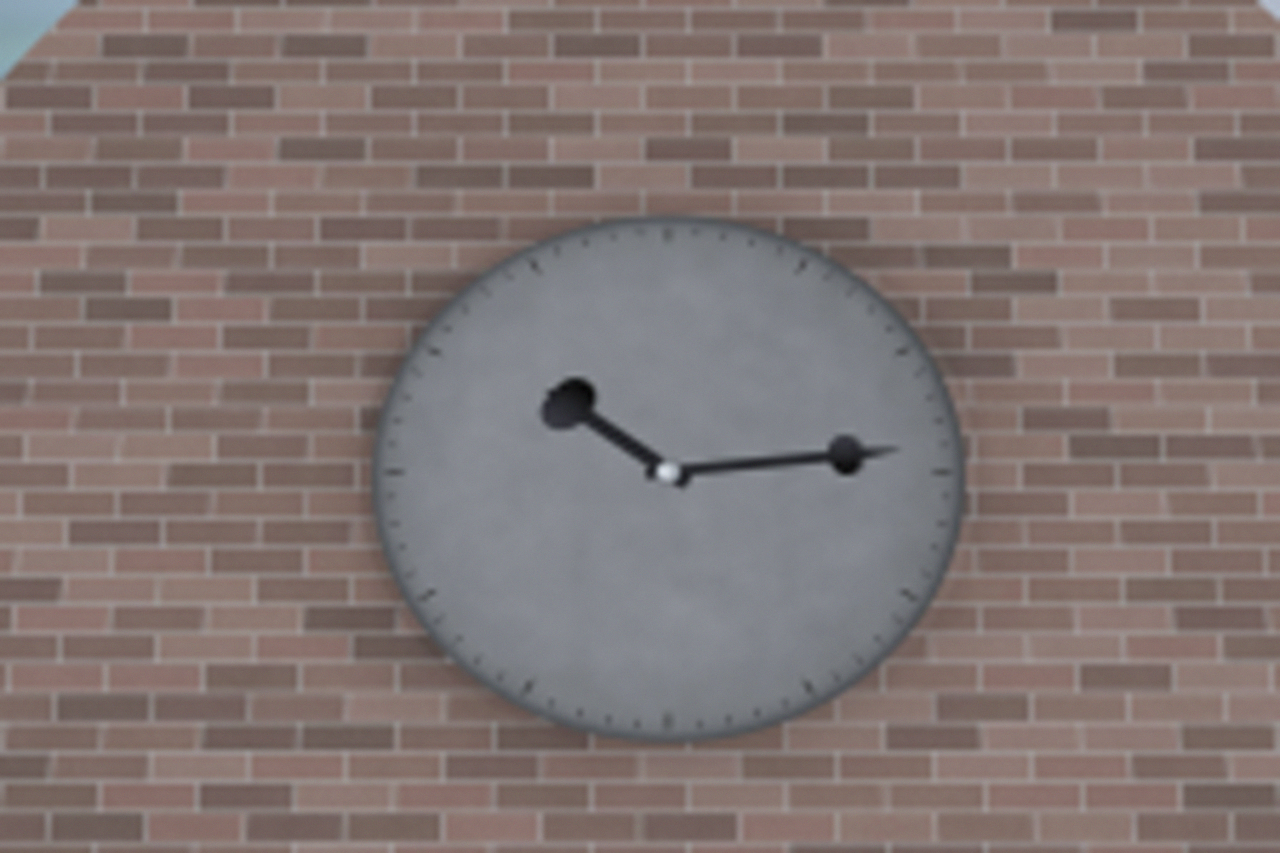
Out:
10,14
